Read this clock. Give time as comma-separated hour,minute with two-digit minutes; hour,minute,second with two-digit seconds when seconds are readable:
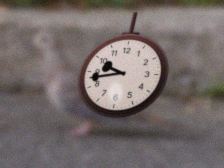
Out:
9,43
